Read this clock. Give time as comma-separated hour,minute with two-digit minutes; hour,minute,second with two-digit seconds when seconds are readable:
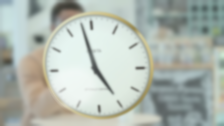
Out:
4,58
